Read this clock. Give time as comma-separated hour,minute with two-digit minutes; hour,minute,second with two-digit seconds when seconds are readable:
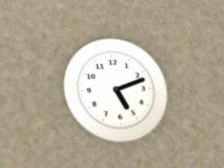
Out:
5,12
